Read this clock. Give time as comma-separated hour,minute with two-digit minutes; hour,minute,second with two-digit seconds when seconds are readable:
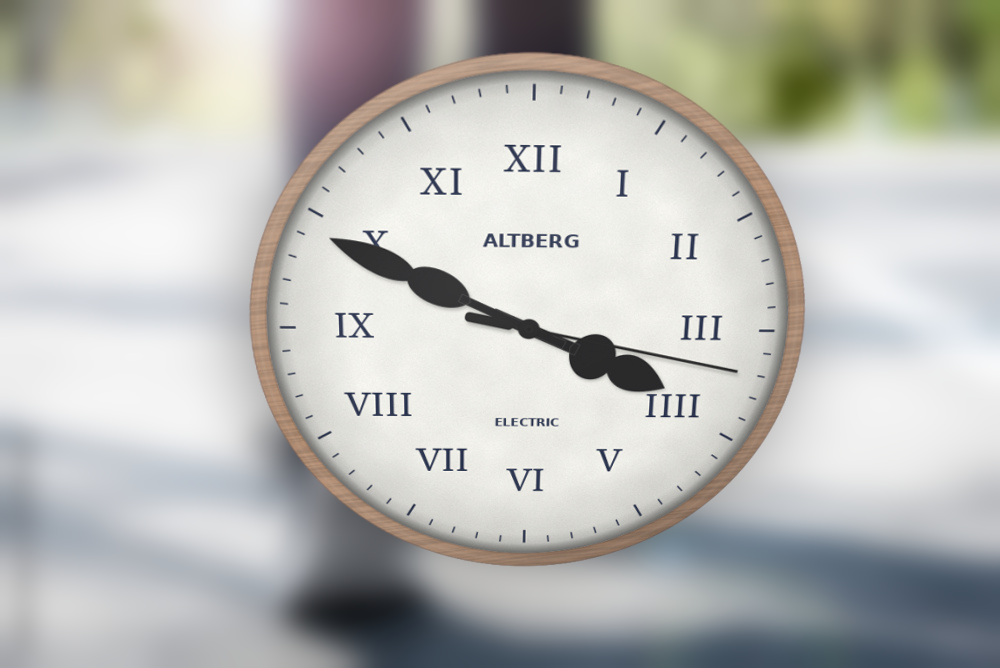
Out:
3,49,17
